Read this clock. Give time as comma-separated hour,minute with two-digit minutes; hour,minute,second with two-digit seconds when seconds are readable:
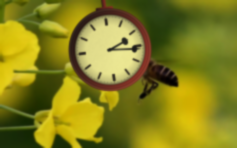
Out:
2,16
